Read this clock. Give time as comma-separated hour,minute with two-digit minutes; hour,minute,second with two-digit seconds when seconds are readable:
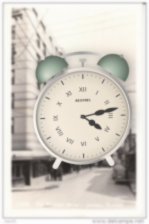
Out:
4,13
